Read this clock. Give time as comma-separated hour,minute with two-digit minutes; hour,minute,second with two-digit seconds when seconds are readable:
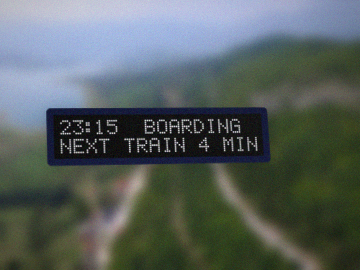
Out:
23,15
